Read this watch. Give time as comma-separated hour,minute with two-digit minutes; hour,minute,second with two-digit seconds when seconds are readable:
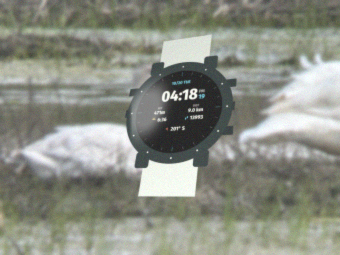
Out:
4,18
